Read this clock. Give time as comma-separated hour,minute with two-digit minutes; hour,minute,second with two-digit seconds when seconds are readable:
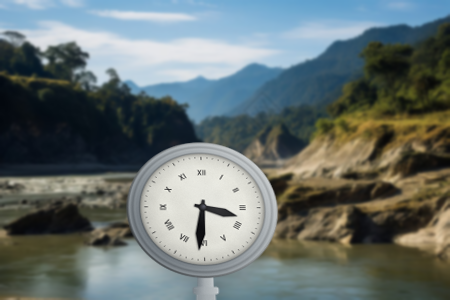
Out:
3,31
